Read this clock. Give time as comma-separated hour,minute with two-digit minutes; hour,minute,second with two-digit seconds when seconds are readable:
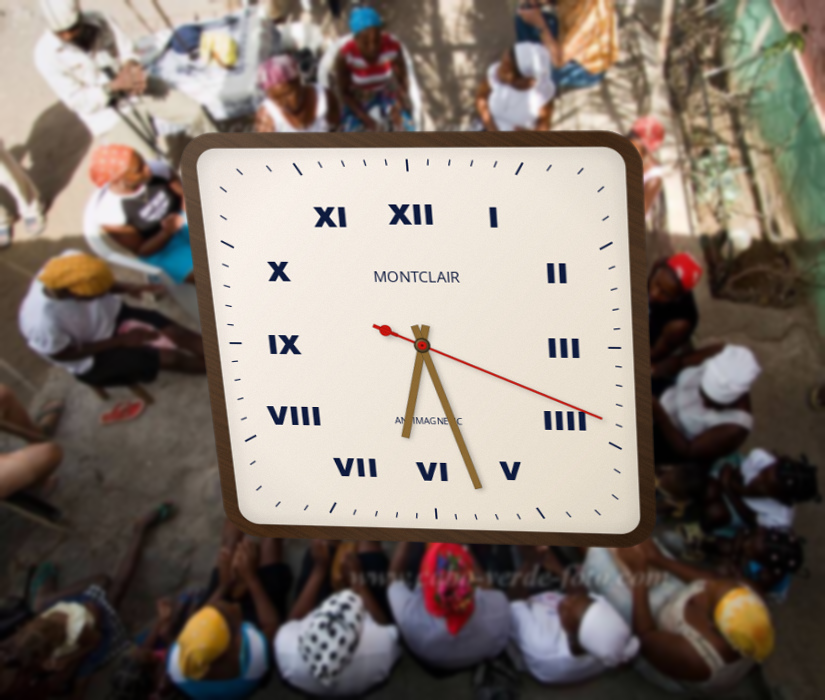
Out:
6,27,19
